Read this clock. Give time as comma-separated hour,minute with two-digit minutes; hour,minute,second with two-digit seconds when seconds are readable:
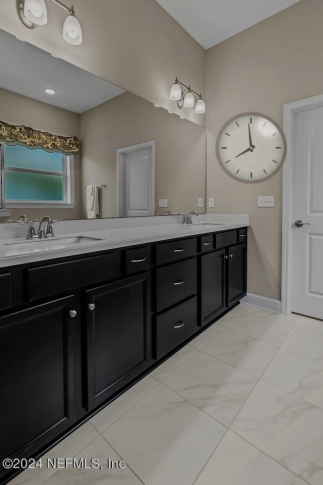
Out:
7,59
